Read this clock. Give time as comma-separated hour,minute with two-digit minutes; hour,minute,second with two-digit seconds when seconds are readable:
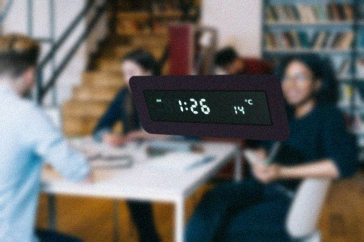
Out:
1,26
